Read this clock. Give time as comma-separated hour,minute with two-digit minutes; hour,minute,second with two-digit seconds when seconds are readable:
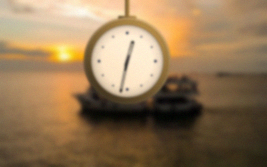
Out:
12,32
